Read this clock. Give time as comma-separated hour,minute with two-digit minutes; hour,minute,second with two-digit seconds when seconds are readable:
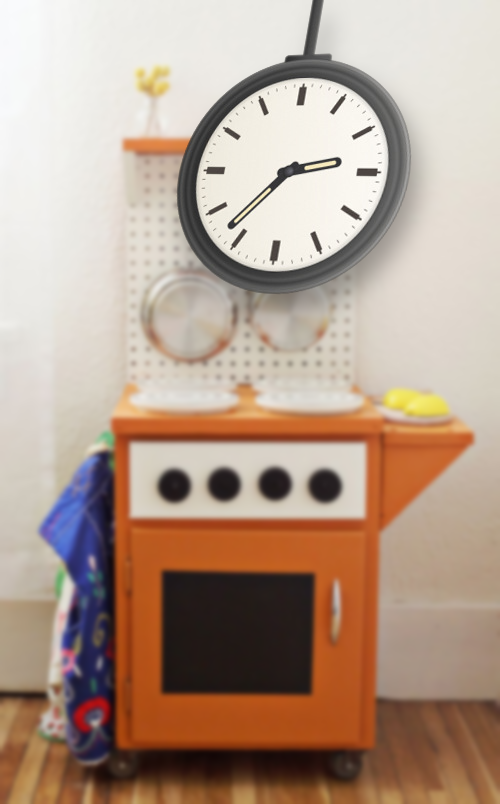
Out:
2,37
